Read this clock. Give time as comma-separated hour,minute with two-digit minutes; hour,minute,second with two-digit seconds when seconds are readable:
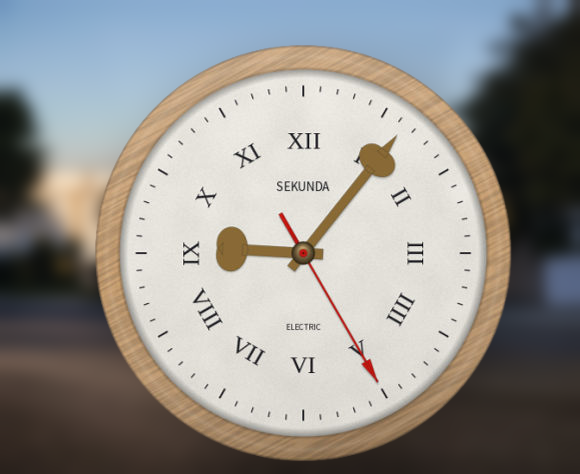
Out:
9,06,25
